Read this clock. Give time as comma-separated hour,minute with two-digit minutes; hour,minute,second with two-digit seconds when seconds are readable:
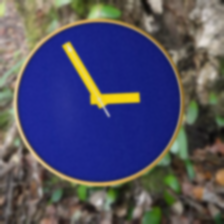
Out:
2,54,55
